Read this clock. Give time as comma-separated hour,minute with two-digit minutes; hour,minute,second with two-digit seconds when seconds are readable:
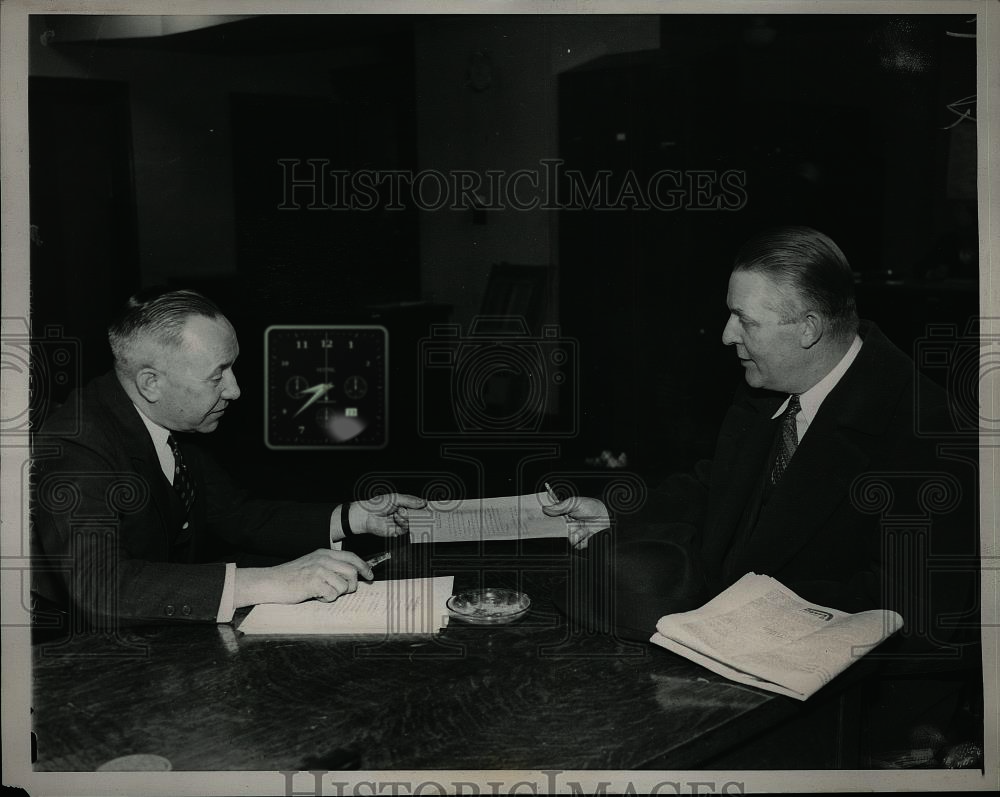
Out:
8,38
